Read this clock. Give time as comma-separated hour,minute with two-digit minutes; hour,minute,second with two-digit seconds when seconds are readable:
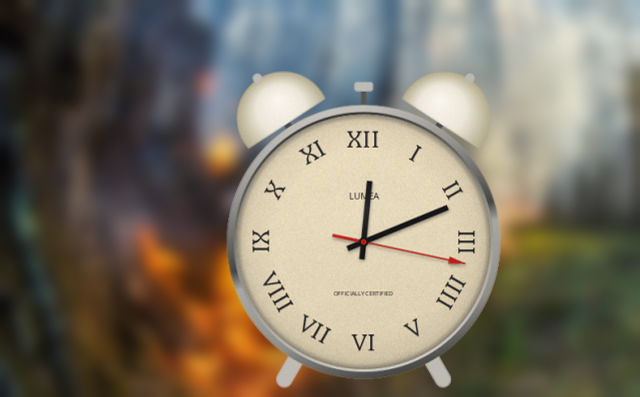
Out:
12,11,17
